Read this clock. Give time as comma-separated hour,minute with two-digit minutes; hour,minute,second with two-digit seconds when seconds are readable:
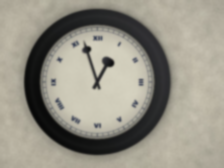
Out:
12,57
